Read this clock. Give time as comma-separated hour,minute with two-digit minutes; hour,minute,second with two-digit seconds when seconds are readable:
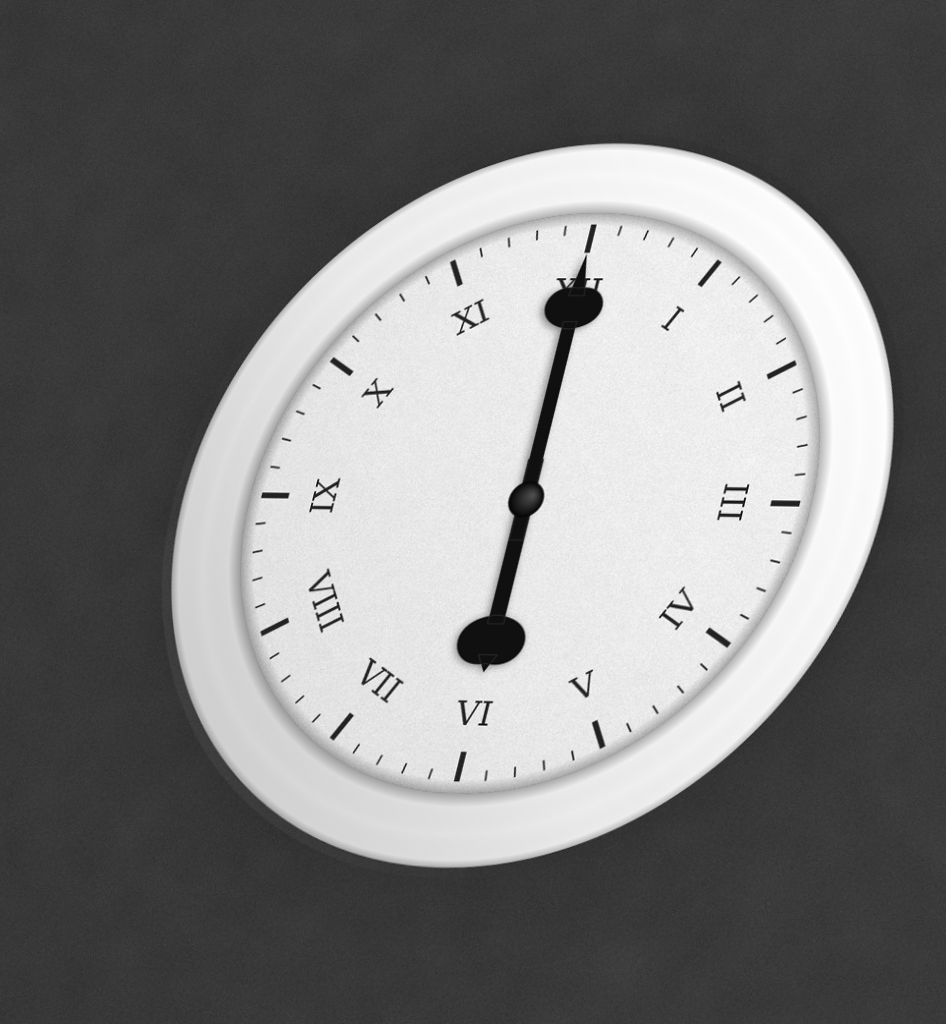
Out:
6,00
